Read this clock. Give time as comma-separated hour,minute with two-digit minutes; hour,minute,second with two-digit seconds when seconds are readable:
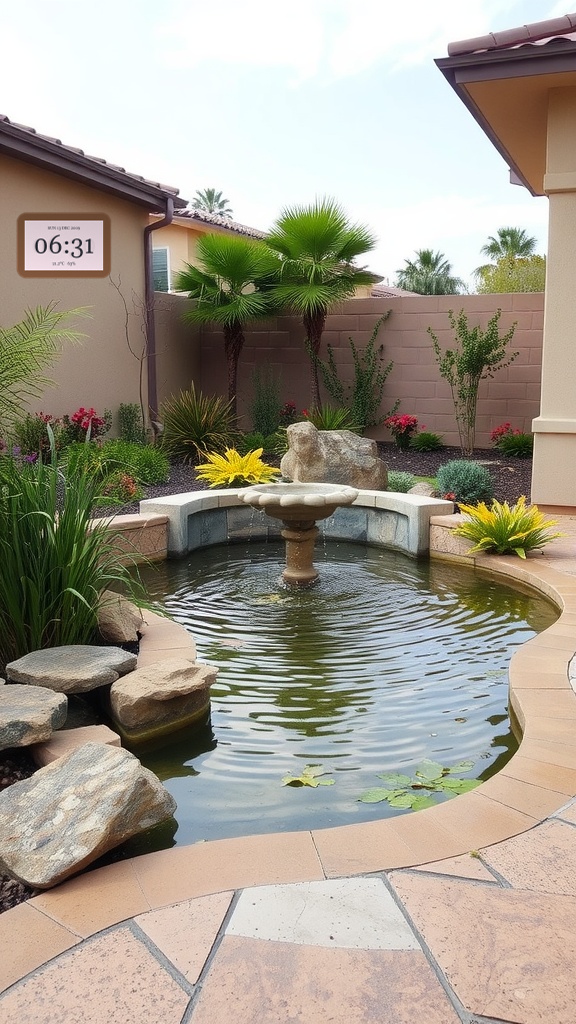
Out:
6,31
